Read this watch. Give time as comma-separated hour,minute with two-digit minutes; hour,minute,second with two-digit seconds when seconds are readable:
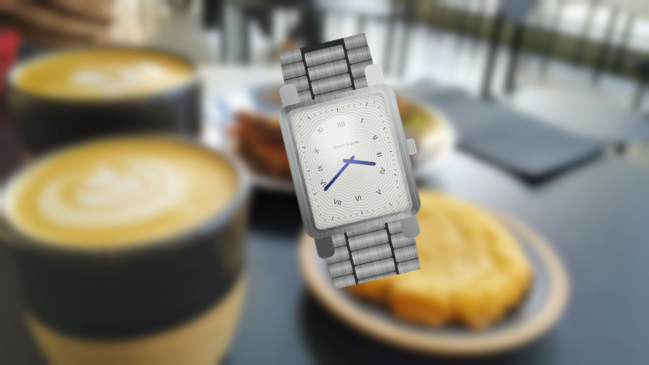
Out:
3,39
